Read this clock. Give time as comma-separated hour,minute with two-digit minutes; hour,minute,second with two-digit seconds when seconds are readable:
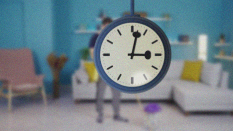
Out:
3,02
